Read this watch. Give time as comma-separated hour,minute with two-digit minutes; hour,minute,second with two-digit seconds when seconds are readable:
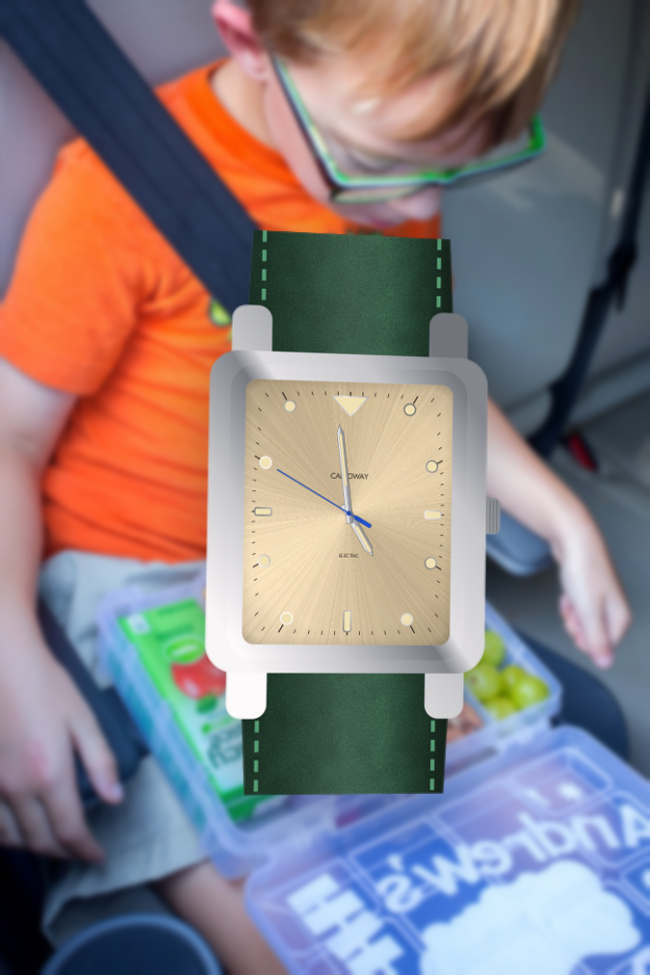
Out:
4,58,50
